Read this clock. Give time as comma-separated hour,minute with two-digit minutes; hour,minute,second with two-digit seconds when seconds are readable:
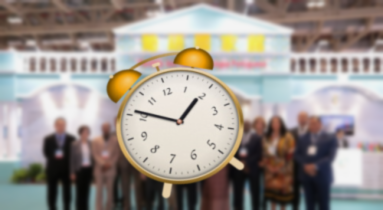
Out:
1,51
